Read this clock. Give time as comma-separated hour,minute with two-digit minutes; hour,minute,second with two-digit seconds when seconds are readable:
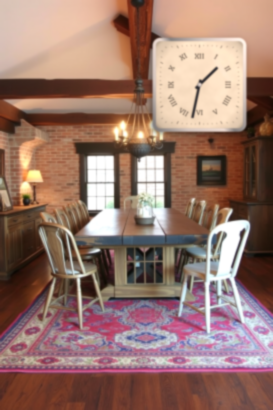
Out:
1,32
